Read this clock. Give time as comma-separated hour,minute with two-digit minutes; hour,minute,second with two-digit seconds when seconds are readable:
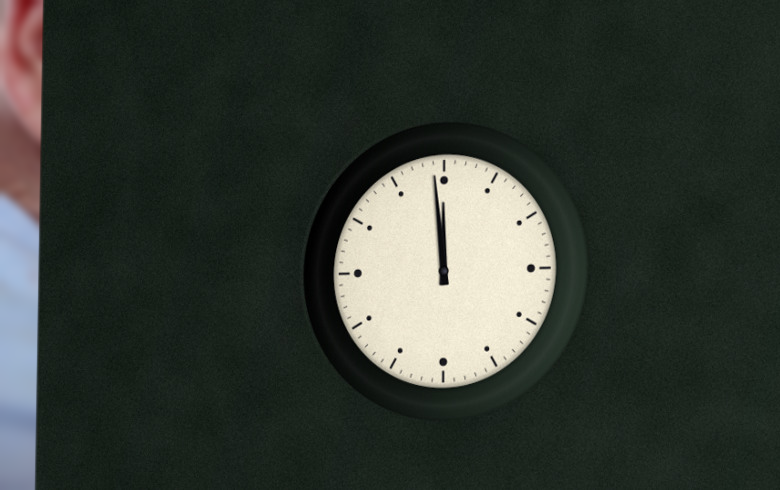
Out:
11,59
